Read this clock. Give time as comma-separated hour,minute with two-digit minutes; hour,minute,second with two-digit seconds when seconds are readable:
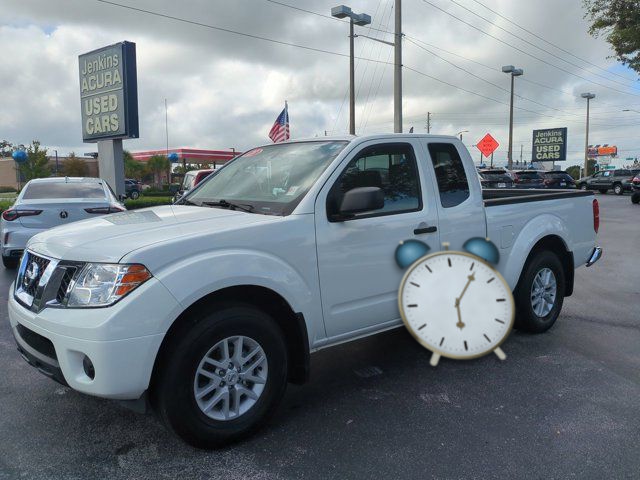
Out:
6,06
